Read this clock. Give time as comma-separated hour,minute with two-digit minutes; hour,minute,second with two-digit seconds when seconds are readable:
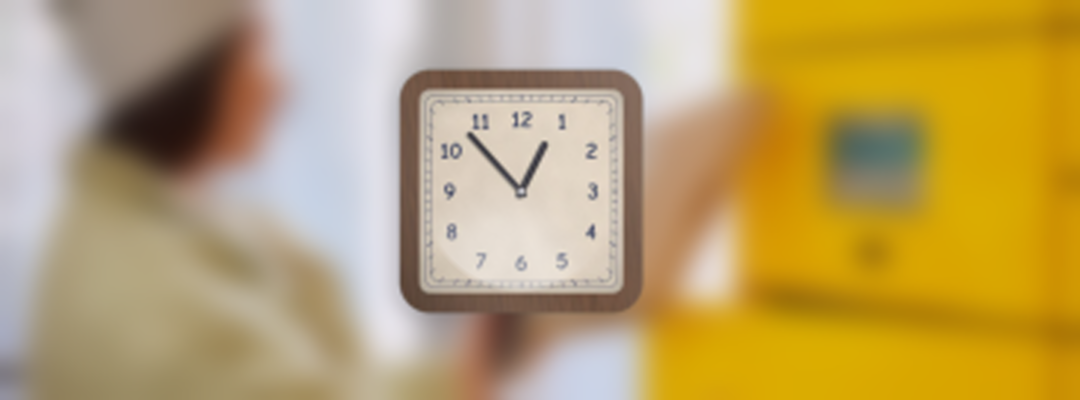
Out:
12,53
